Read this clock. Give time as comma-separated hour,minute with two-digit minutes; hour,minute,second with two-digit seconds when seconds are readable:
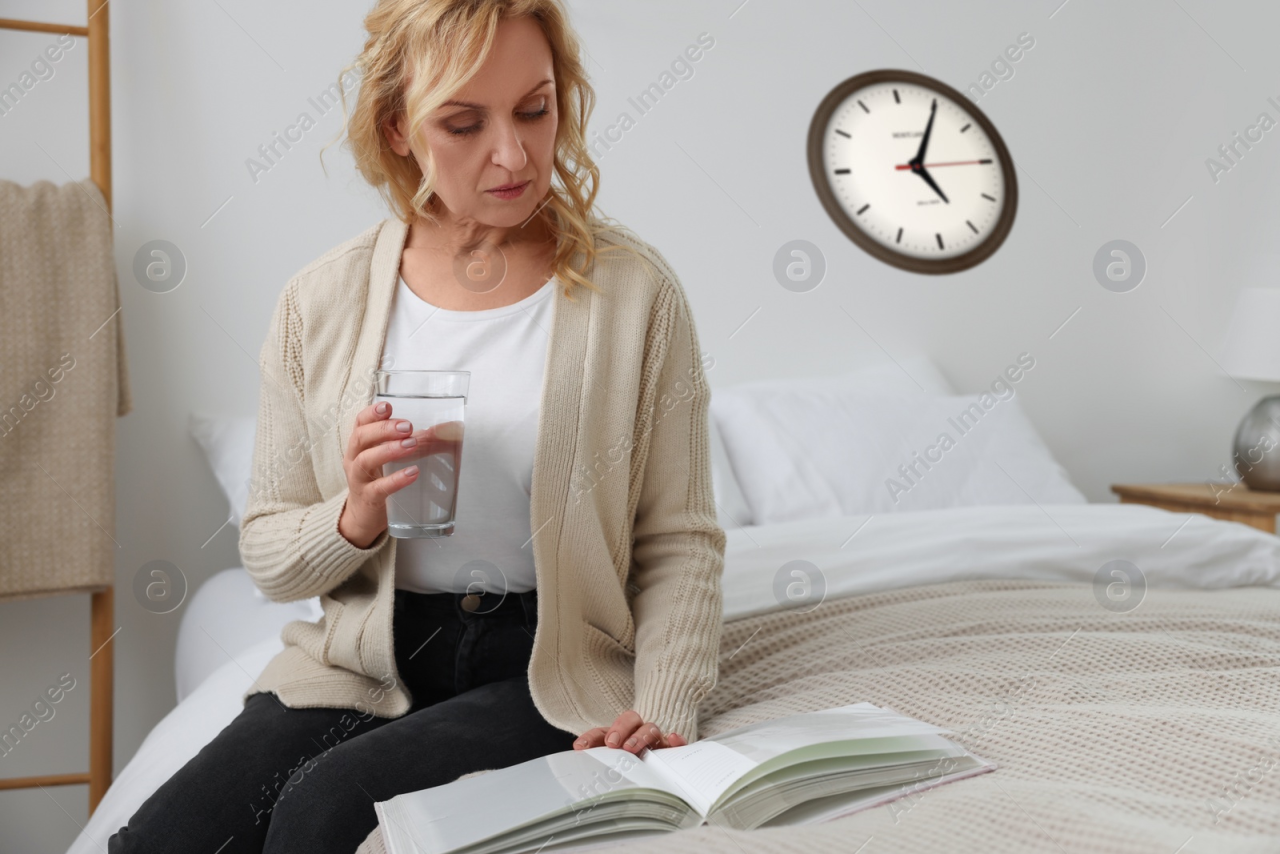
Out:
5,05,15
